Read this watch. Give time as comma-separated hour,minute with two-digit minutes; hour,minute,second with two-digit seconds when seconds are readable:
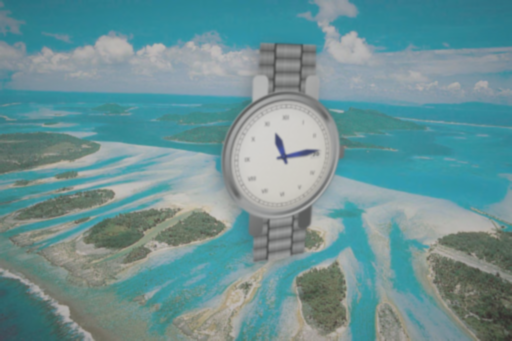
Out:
11,14
